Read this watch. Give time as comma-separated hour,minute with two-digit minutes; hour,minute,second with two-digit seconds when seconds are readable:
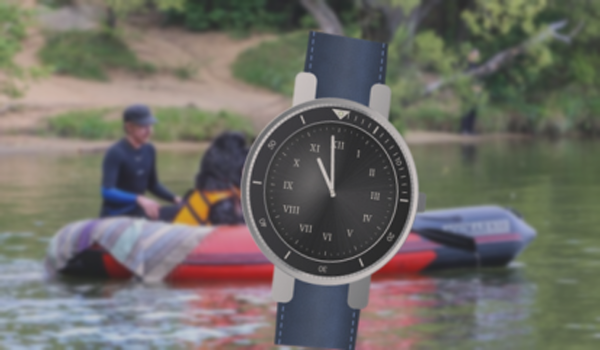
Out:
10,59
